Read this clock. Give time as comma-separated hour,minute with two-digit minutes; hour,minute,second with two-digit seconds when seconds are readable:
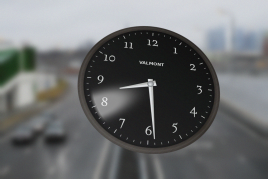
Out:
8,29
